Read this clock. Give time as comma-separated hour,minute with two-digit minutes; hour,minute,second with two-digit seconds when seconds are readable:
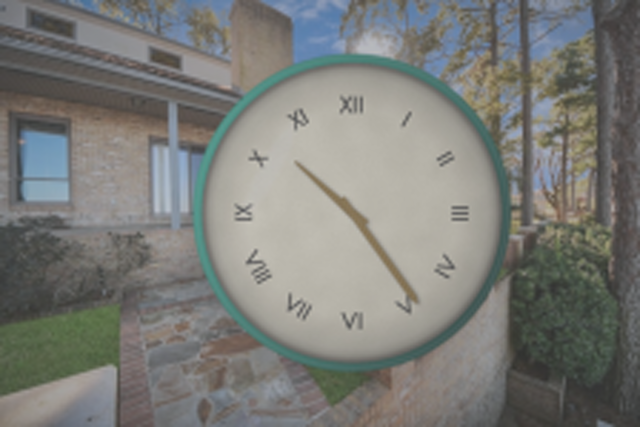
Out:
10,24
